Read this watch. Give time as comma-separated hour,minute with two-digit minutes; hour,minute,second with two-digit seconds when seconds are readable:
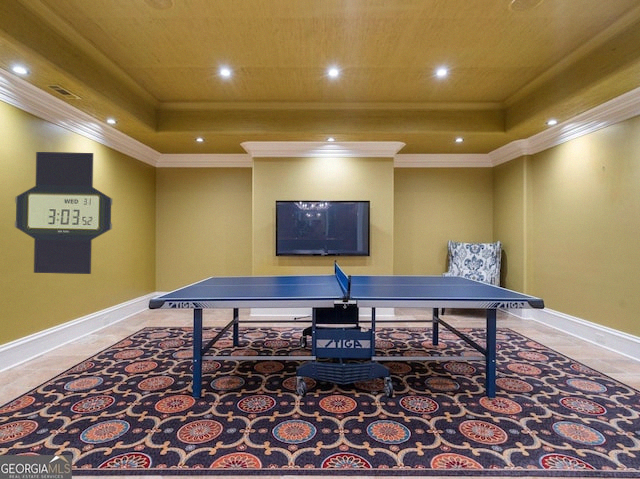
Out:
3,03,52
